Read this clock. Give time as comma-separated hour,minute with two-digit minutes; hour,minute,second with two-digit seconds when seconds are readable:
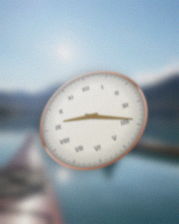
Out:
9,19
